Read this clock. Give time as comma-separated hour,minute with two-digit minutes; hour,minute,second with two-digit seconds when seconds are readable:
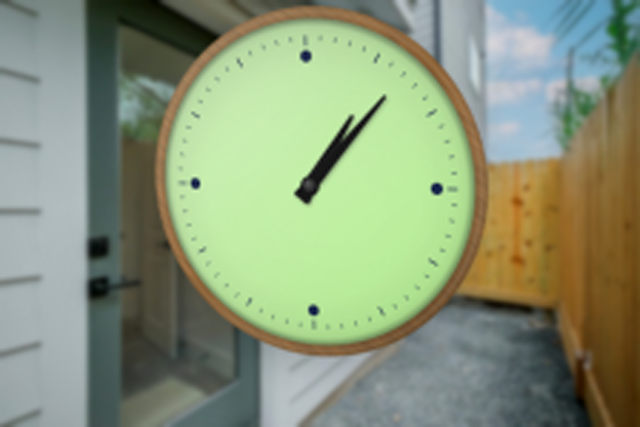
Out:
1,07
